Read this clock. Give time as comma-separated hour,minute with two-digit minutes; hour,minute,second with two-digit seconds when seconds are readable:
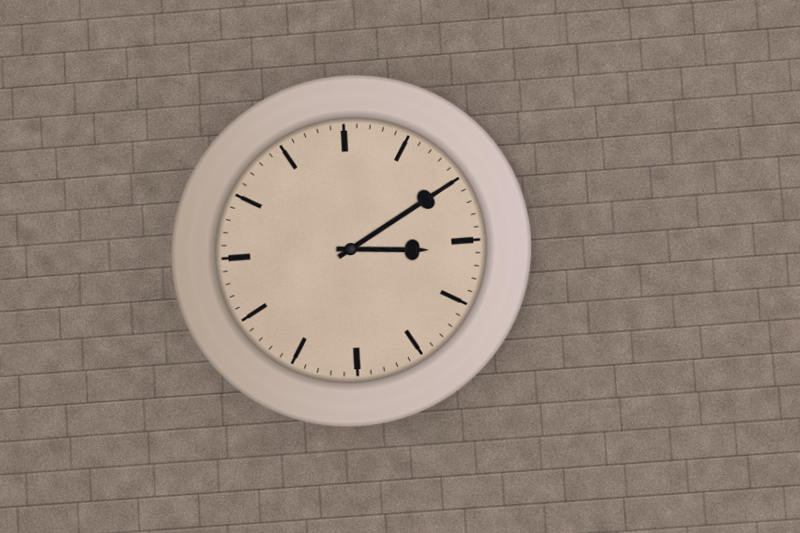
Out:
3,10
